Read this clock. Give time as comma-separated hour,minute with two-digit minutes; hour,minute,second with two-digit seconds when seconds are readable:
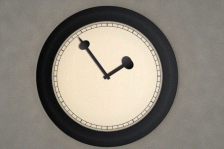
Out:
1,54
